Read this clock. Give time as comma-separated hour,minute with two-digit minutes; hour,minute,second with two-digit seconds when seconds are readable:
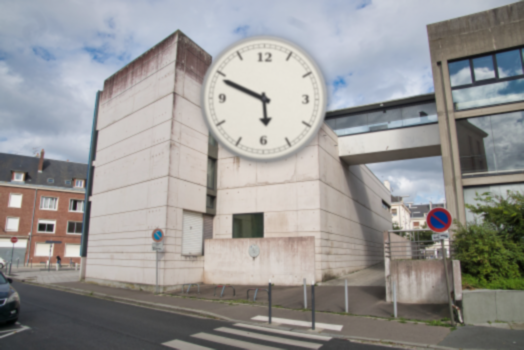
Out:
5,49
